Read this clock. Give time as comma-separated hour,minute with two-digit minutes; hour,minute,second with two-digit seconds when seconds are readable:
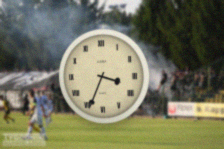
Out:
3,34
